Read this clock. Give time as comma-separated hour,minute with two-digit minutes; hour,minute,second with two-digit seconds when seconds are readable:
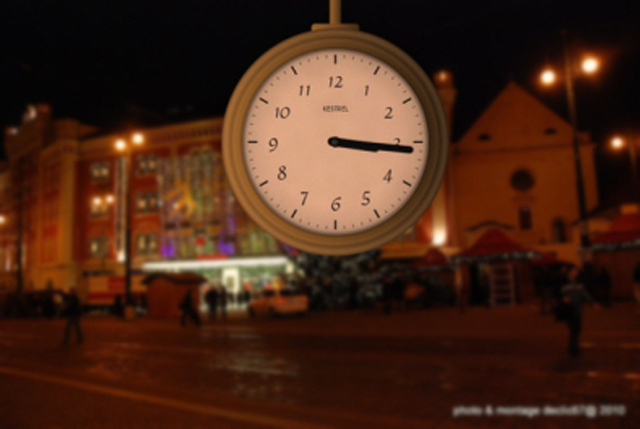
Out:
3,16
